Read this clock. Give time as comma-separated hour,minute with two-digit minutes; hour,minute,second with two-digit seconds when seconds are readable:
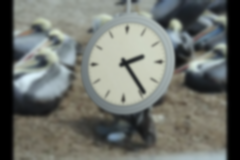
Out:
2,24
